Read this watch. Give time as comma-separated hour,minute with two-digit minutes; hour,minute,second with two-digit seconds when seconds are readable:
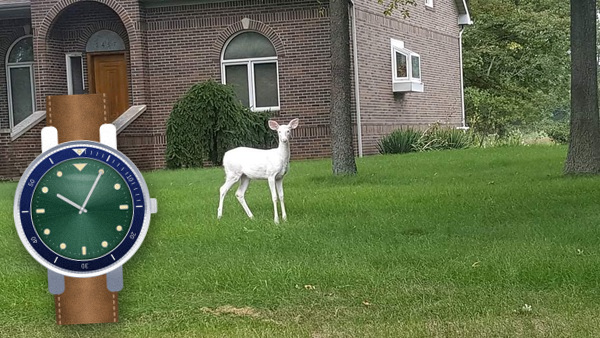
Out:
10,05
